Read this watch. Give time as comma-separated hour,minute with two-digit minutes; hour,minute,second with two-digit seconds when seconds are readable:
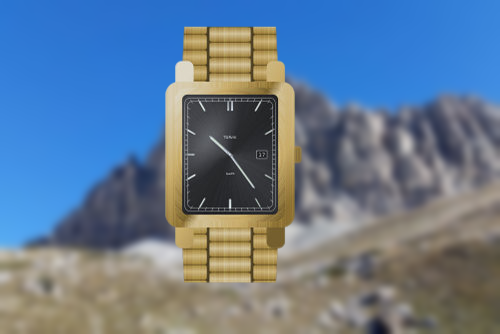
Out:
10,24
